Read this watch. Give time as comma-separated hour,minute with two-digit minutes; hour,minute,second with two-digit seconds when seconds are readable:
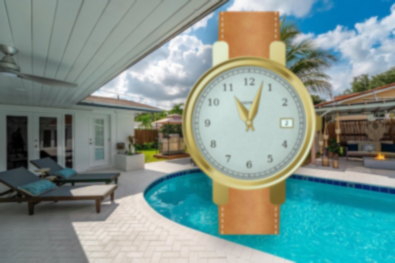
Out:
11,03
